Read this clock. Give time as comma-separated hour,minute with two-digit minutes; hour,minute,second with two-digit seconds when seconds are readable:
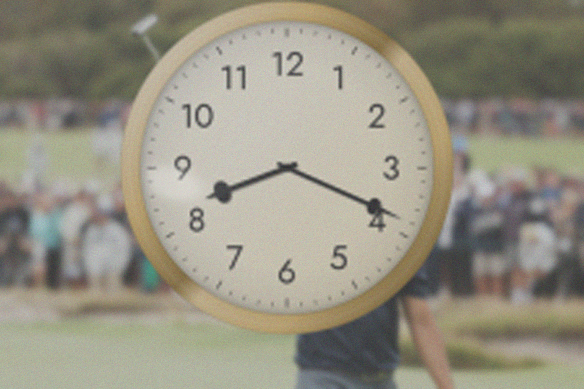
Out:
8,19
